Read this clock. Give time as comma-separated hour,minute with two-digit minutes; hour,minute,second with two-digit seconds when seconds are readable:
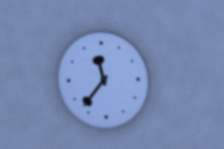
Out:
11,37
